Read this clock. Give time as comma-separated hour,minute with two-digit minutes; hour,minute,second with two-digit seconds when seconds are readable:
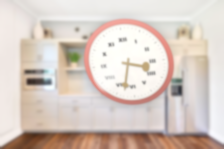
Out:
3,33
